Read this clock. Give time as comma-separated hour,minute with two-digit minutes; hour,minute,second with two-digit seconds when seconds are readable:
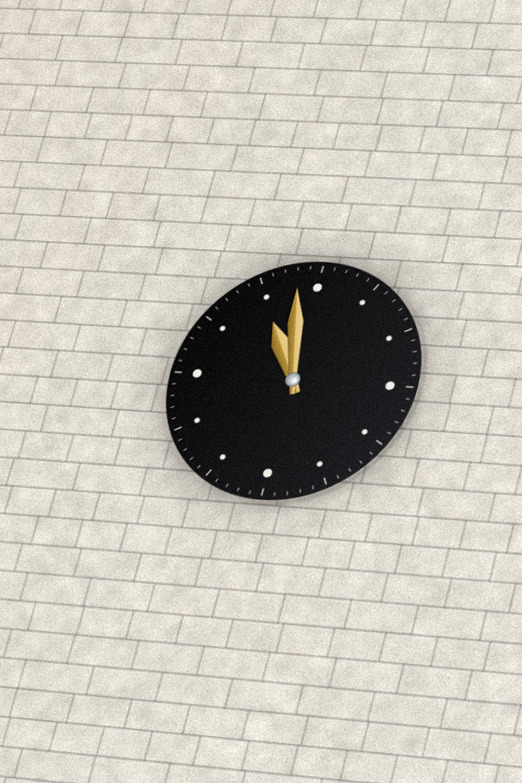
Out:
10,58
